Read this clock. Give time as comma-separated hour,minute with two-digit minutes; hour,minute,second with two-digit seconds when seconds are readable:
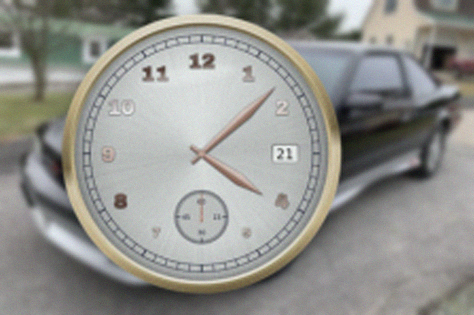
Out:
4,08
